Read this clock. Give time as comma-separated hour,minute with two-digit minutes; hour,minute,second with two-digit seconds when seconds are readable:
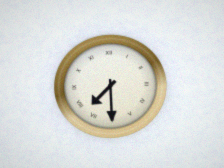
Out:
7,30
